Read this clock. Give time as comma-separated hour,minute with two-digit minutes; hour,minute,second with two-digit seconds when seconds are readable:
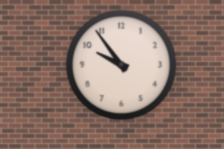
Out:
9,54
